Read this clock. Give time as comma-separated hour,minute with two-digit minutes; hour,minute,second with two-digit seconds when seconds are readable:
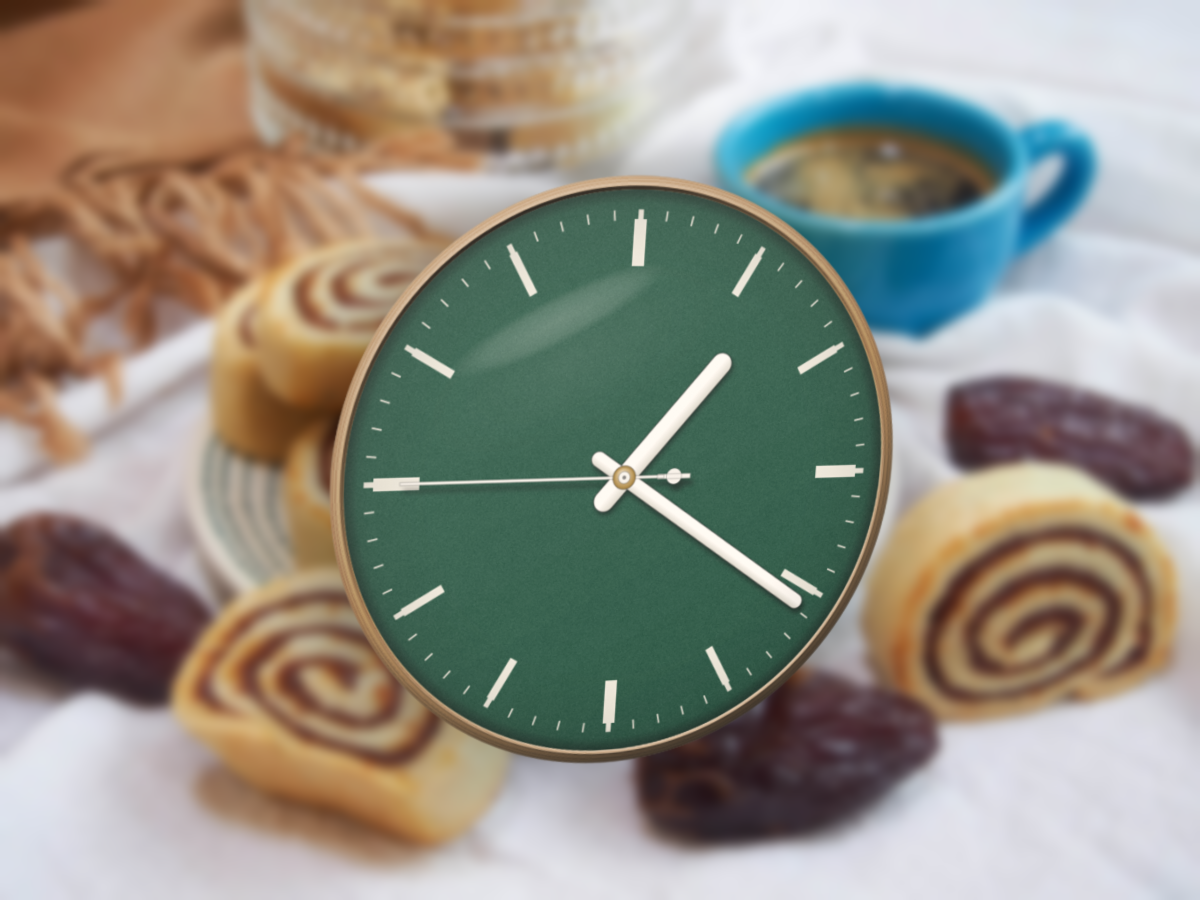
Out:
1,20,45
